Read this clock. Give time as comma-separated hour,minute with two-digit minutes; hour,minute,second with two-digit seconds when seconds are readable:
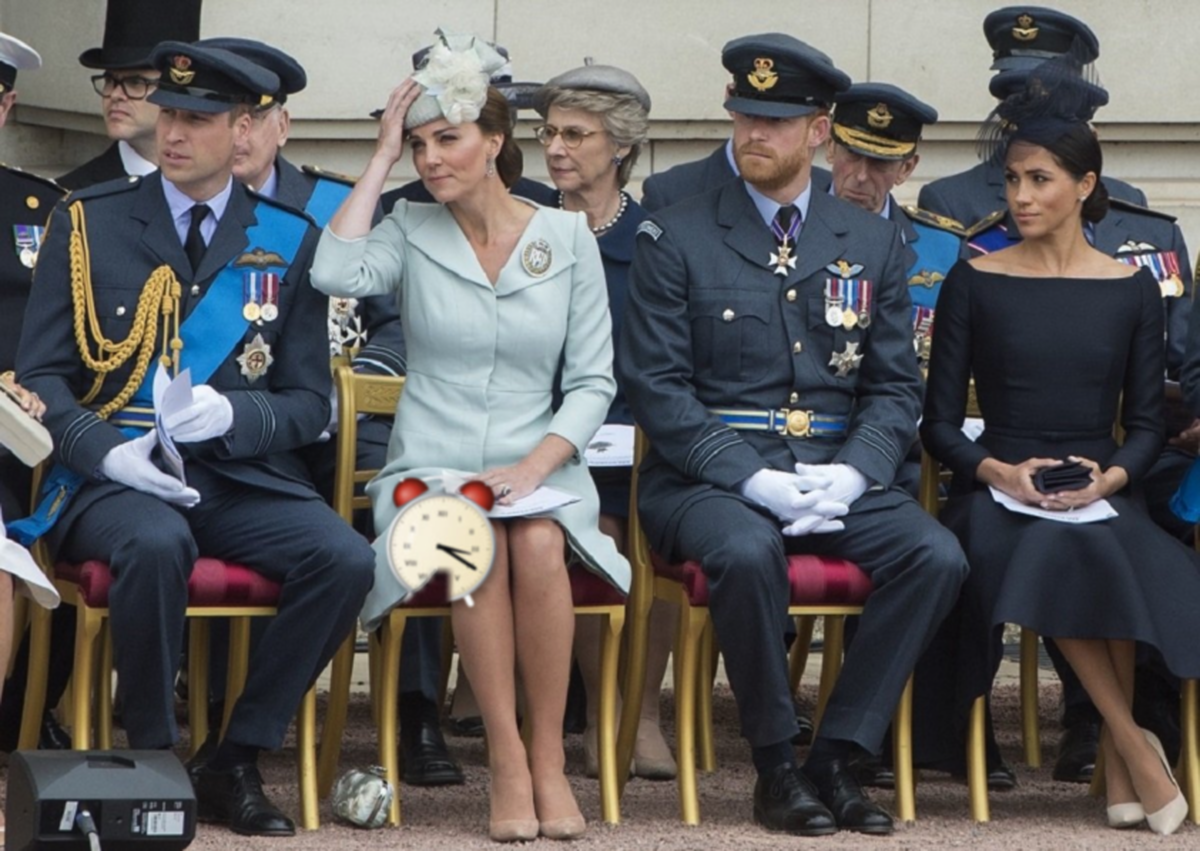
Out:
3,20
